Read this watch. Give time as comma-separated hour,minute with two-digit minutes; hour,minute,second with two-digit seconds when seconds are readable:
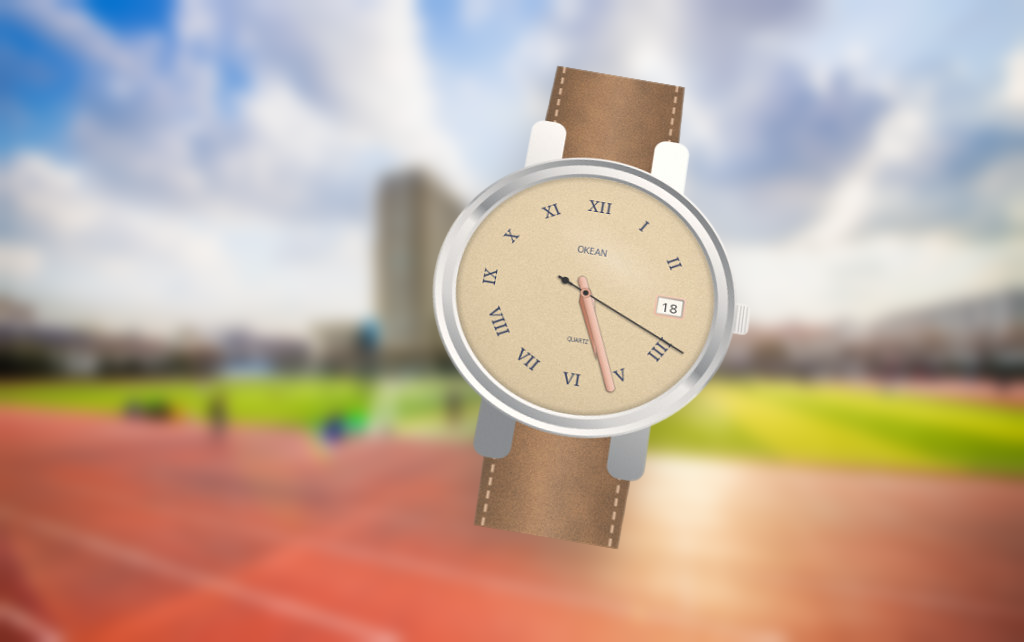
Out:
5,26,19
